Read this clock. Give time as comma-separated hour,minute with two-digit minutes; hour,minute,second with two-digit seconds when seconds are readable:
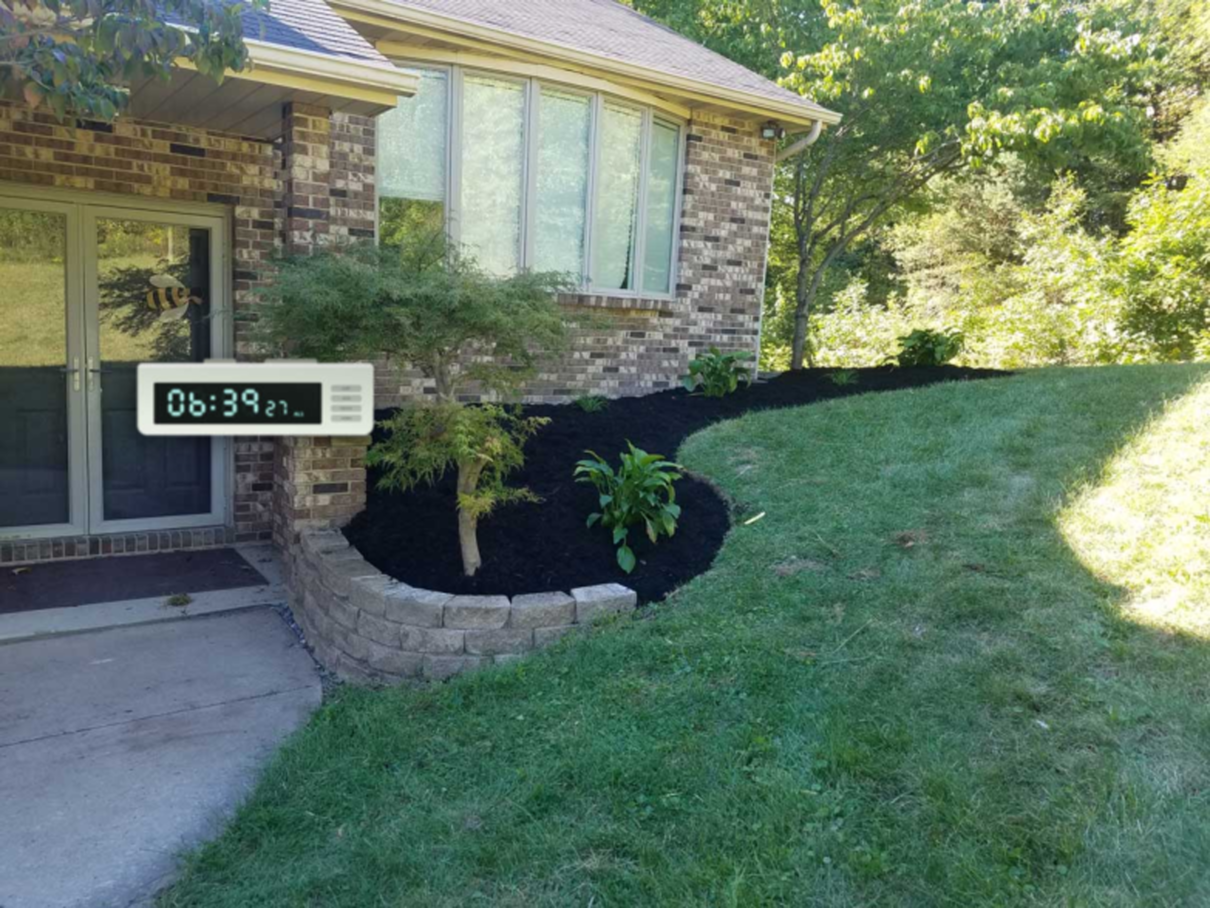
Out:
6,39,27
